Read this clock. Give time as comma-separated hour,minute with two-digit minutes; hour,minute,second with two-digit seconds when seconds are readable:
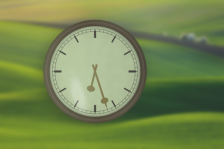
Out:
6,27
